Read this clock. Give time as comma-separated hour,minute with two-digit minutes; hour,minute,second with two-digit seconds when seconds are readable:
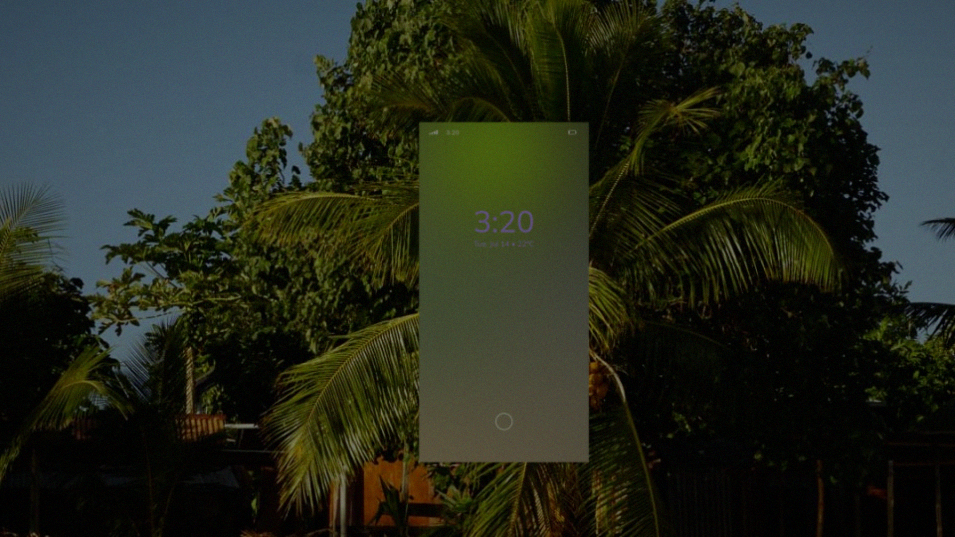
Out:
3,20
